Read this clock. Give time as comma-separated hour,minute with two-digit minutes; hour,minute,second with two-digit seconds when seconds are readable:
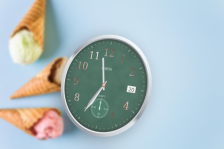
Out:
11,35
